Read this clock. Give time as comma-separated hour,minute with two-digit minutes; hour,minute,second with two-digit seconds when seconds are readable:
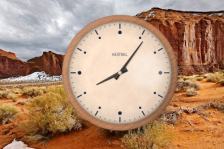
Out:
8,06
